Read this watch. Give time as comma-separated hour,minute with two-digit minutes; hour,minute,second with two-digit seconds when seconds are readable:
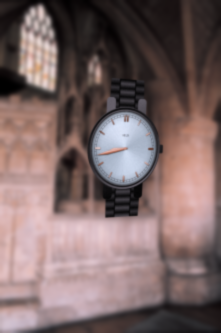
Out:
8,43
